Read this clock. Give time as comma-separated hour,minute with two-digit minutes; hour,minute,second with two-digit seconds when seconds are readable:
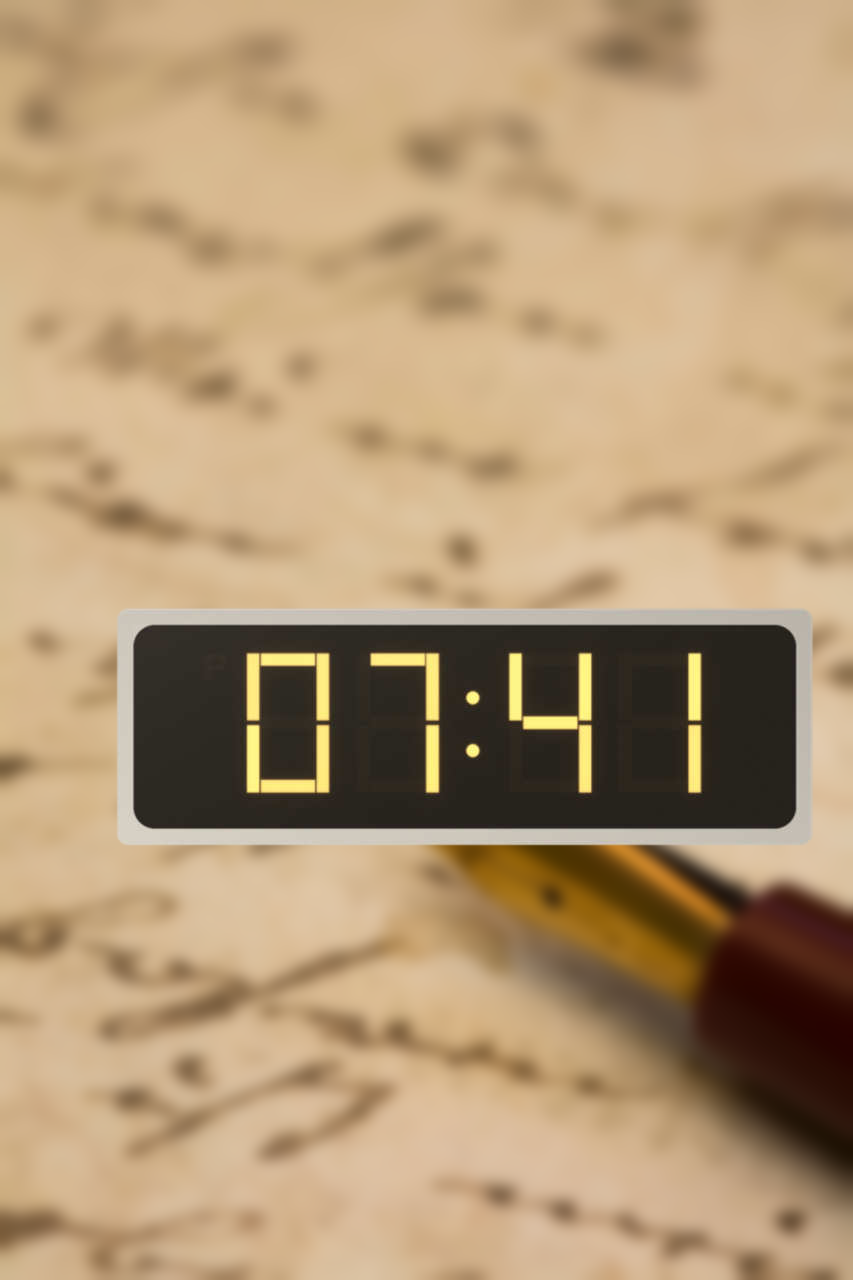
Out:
7,41
